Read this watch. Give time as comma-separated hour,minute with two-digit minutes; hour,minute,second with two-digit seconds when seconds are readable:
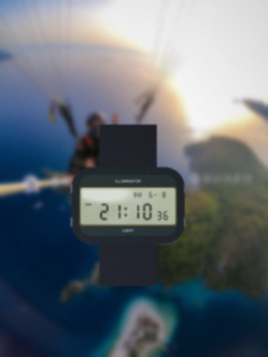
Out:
21,10
